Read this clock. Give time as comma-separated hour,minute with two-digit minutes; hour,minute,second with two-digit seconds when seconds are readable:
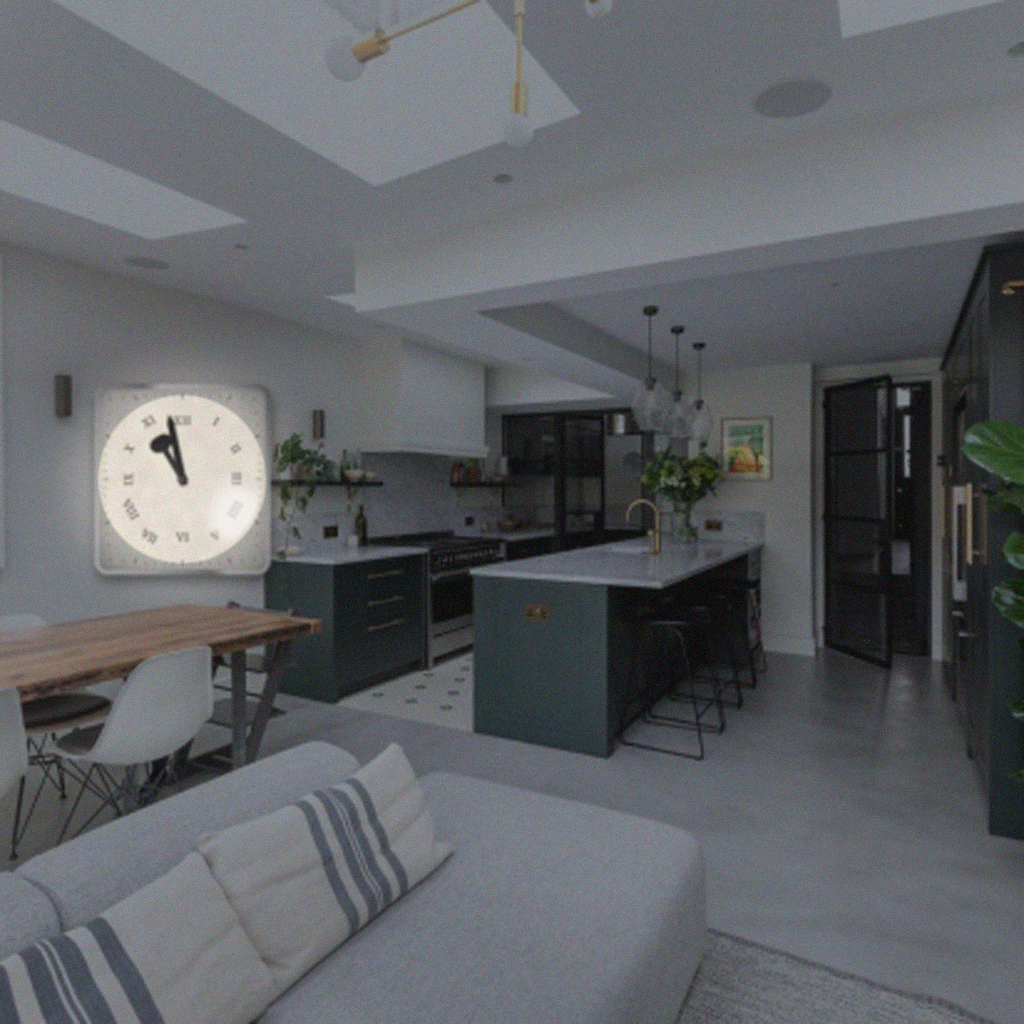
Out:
10,58
